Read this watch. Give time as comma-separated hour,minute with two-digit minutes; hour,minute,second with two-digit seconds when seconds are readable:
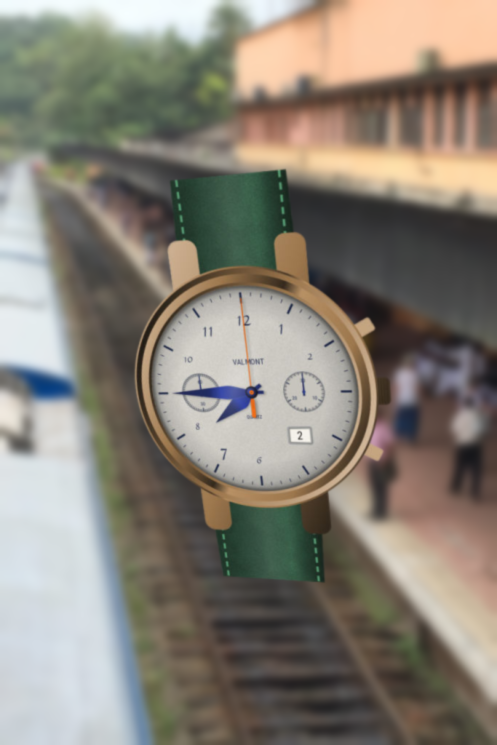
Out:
7,45
